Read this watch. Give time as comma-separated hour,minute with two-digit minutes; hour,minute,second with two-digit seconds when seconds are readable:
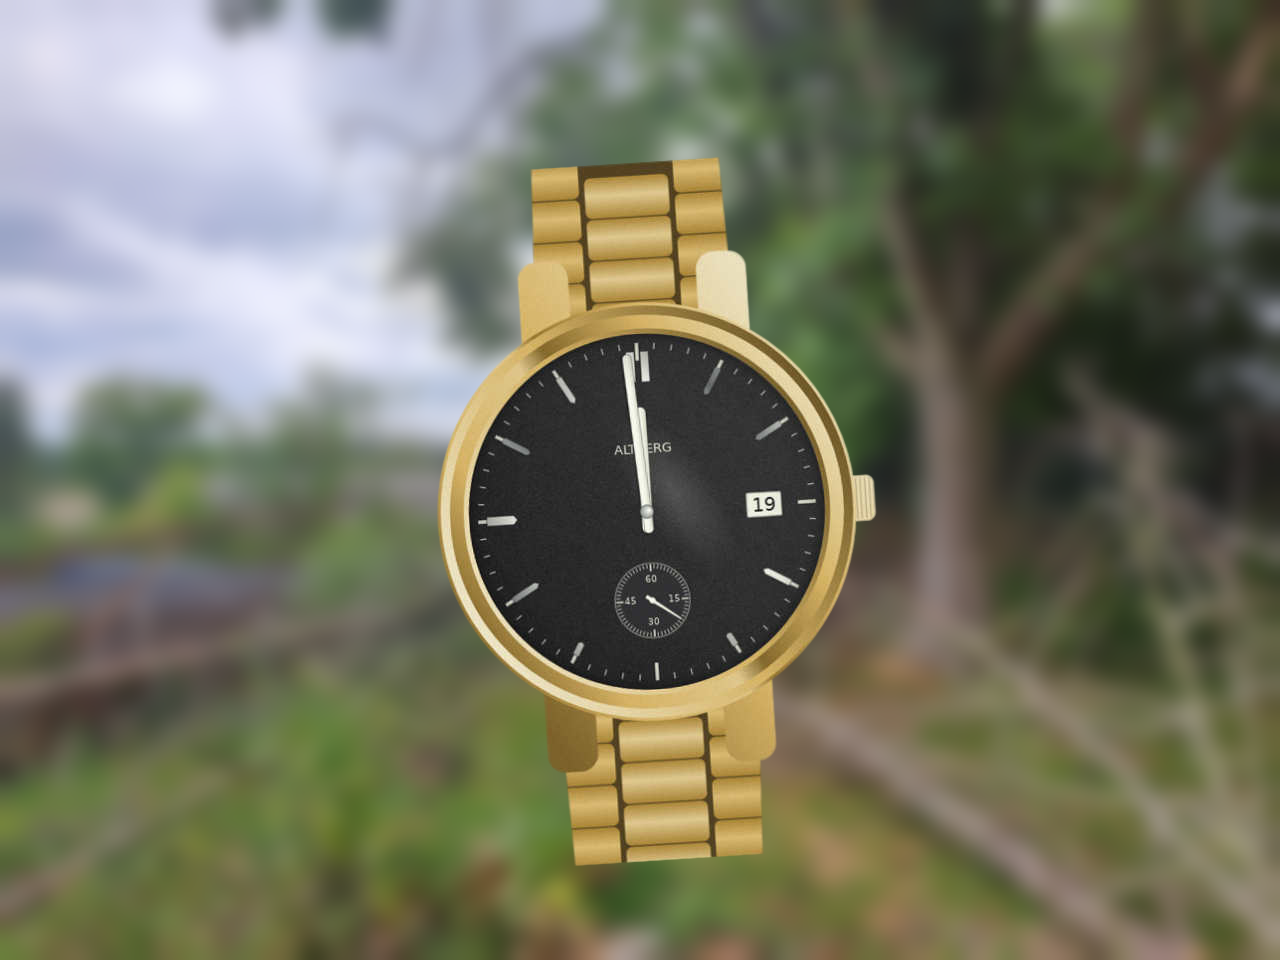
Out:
11,59,21
